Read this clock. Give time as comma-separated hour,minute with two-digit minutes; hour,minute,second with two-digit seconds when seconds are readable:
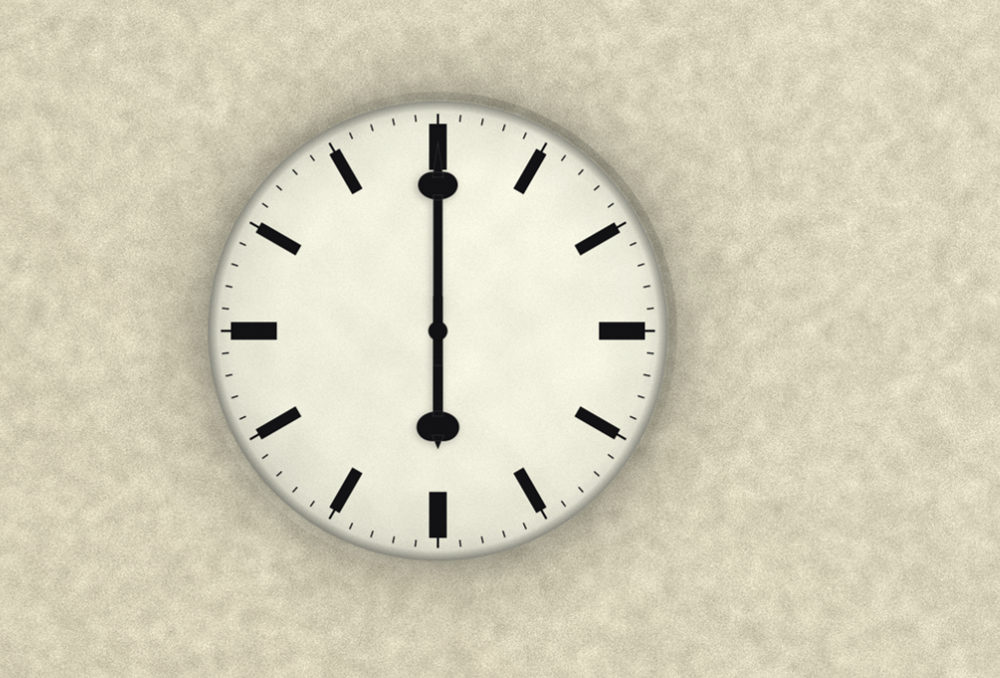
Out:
6,00
